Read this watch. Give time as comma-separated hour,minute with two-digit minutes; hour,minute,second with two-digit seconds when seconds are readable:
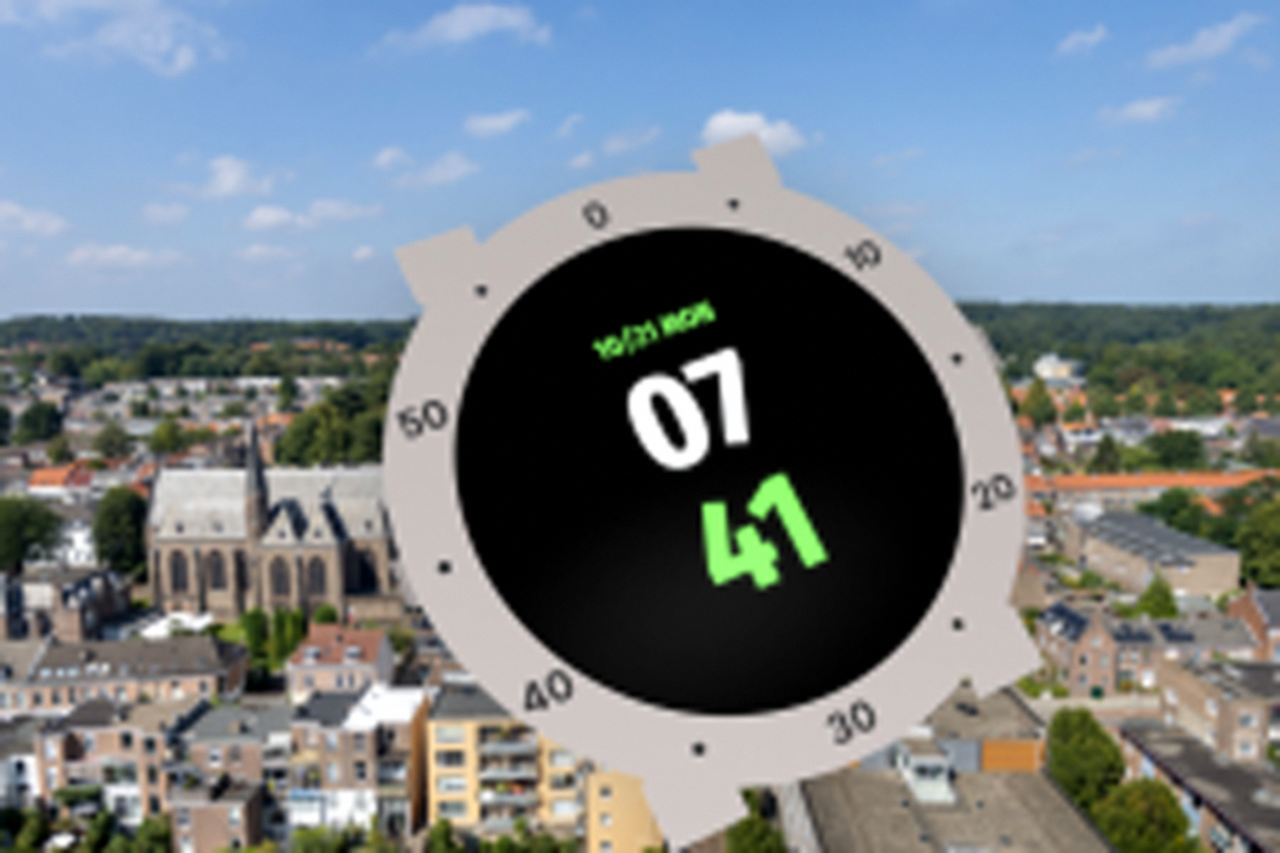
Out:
7,41
